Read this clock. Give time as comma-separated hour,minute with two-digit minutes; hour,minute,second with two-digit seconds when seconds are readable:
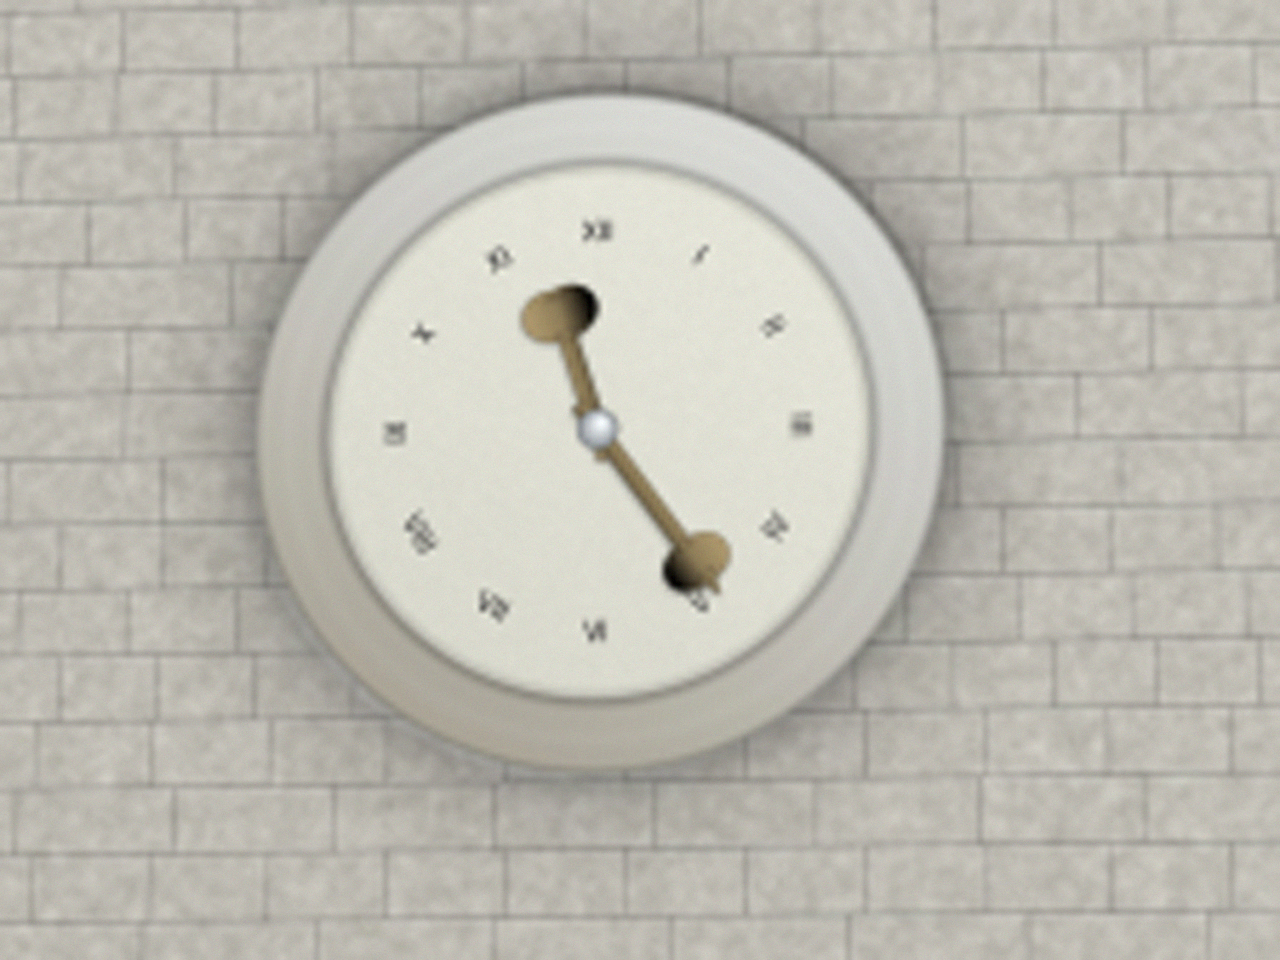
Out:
11,24
